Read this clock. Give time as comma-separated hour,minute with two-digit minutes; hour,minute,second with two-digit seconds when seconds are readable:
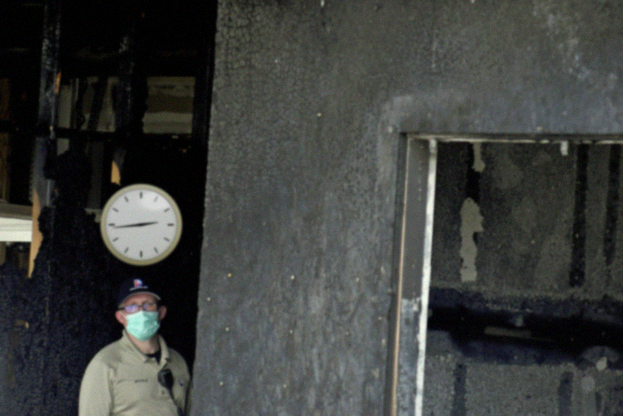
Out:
2,44
